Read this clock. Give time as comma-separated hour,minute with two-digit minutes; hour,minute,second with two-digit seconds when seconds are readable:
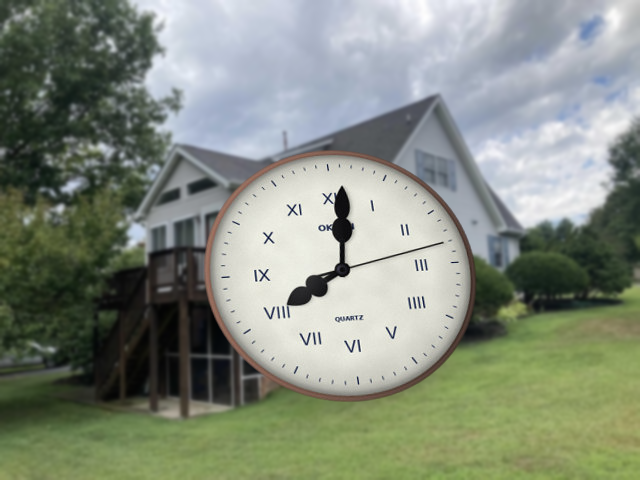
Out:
8,01,13
